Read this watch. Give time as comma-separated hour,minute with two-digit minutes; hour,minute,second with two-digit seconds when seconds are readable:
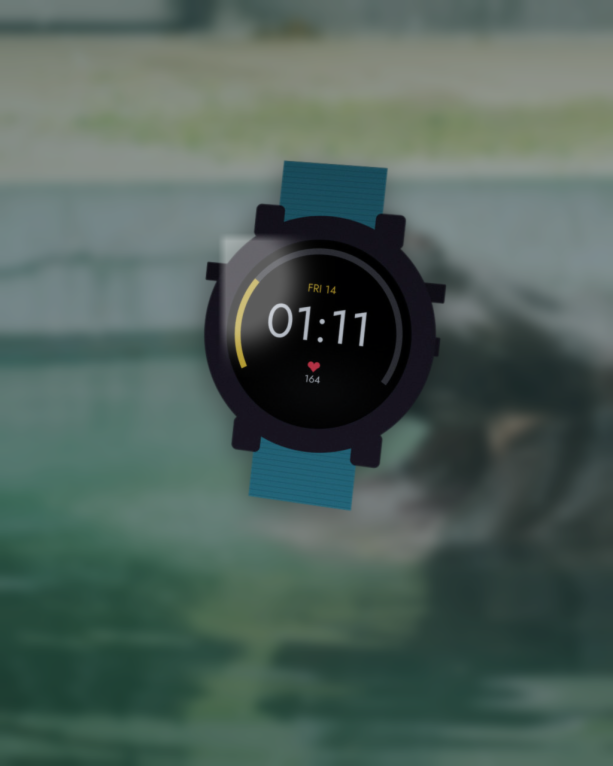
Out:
1,11
